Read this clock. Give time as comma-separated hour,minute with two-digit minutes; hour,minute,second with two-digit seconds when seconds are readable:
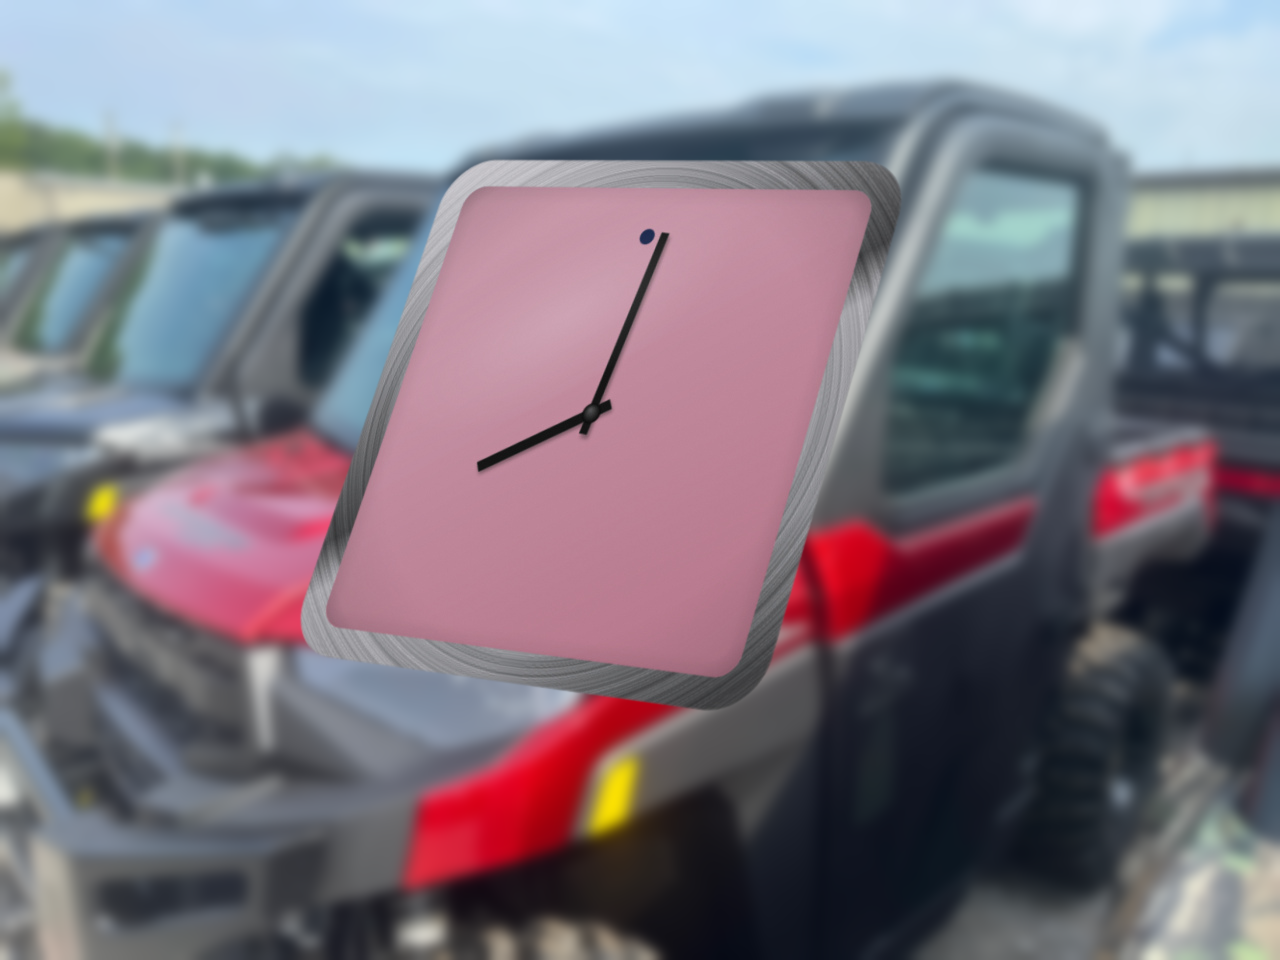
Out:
8,01
